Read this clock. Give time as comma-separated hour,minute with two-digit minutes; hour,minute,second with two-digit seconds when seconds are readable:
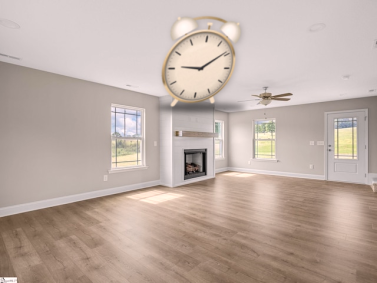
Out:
9,09
